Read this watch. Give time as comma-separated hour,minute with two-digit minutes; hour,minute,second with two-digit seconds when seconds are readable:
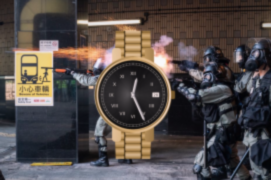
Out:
12,26
